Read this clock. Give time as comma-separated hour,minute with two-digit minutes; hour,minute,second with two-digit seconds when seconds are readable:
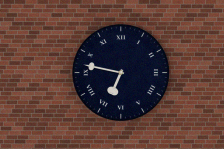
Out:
6,47
